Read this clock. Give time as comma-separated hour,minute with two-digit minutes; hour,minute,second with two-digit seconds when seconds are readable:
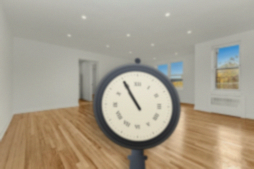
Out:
10,55
